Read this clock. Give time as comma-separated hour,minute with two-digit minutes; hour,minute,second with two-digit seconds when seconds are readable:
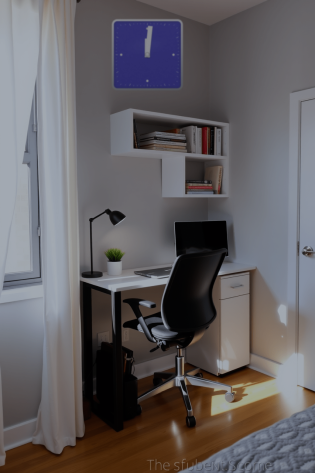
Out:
12,01
